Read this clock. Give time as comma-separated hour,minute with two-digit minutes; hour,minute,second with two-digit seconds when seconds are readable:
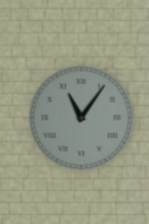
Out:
11,06
